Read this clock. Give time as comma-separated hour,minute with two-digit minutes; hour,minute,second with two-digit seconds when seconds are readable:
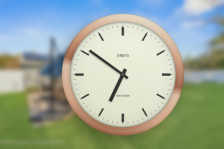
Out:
6,51
